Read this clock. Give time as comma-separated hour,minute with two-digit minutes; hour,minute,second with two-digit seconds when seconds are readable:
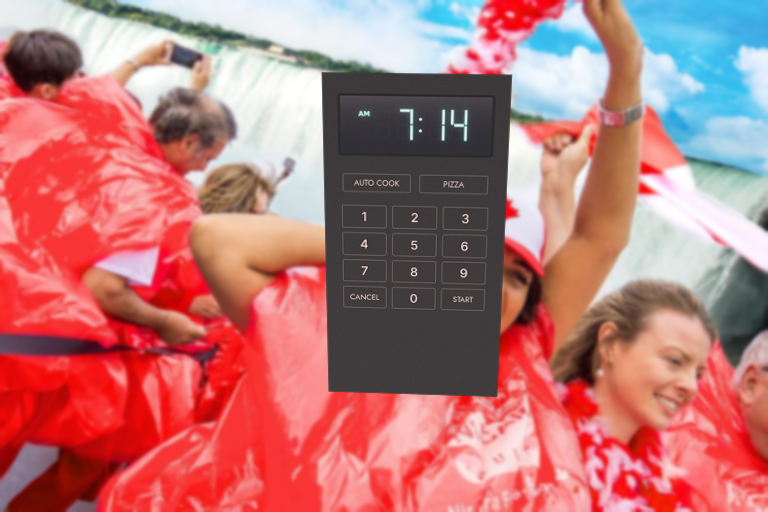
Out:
7,14
